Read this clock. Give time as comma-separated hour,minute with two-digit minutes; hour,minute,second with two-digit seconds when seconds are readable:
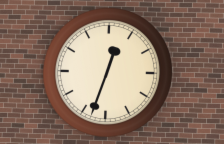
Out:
12,33
